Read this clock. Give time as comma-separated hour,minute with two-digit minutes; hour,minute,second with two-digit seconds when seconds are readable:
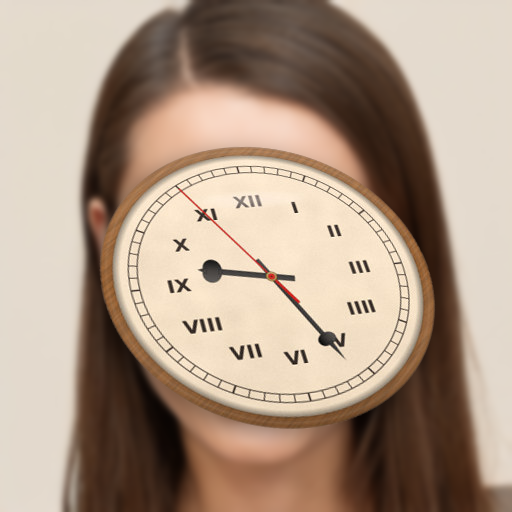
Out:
9,25,55
